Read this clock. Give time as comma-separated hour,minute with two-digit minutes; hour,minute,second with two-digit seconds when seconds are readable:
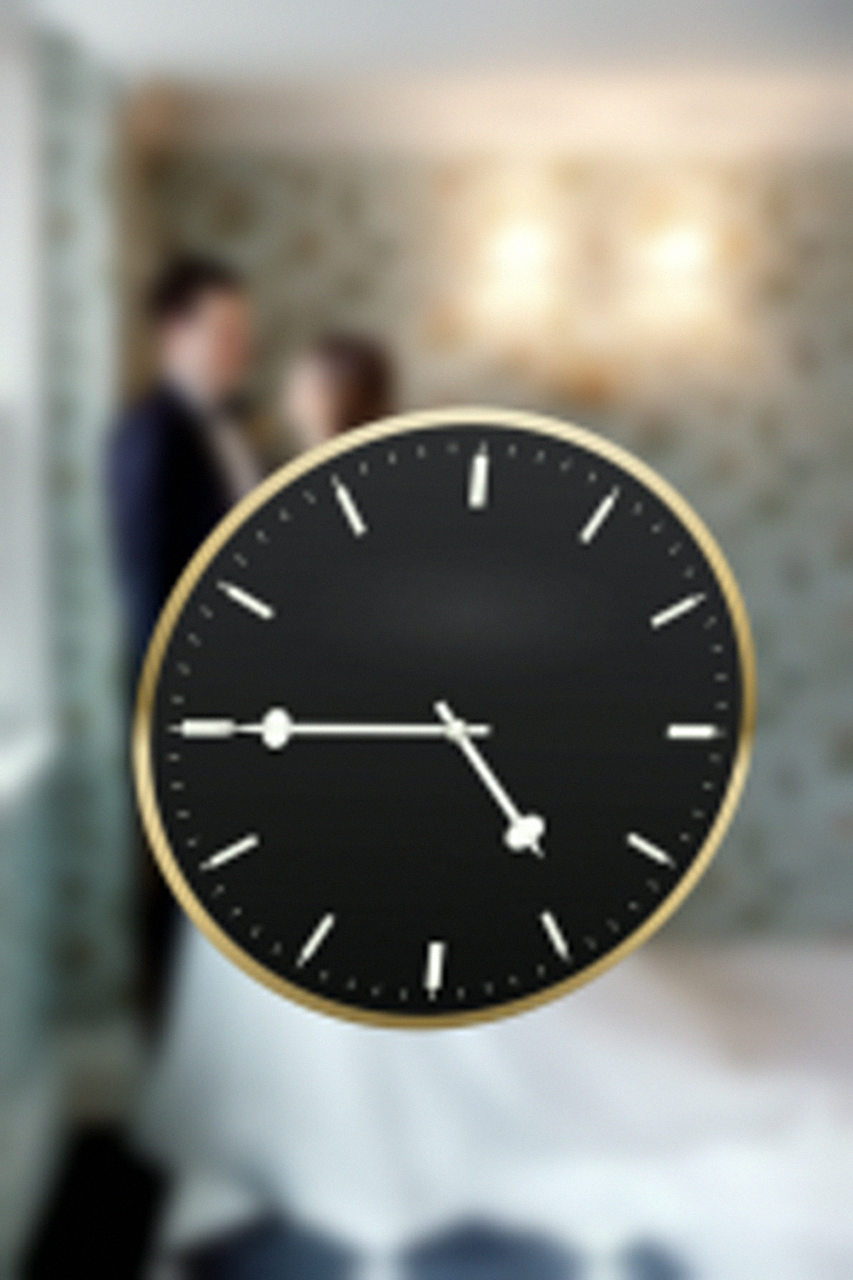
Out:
4,45
